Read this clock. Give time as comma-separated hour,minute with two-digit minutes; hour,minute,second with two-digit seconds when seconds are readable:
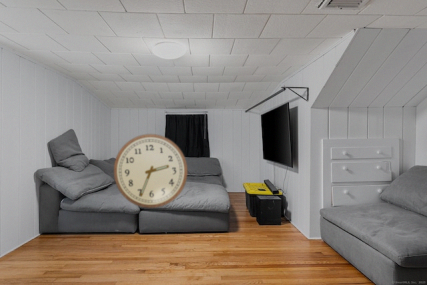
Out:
2,34
